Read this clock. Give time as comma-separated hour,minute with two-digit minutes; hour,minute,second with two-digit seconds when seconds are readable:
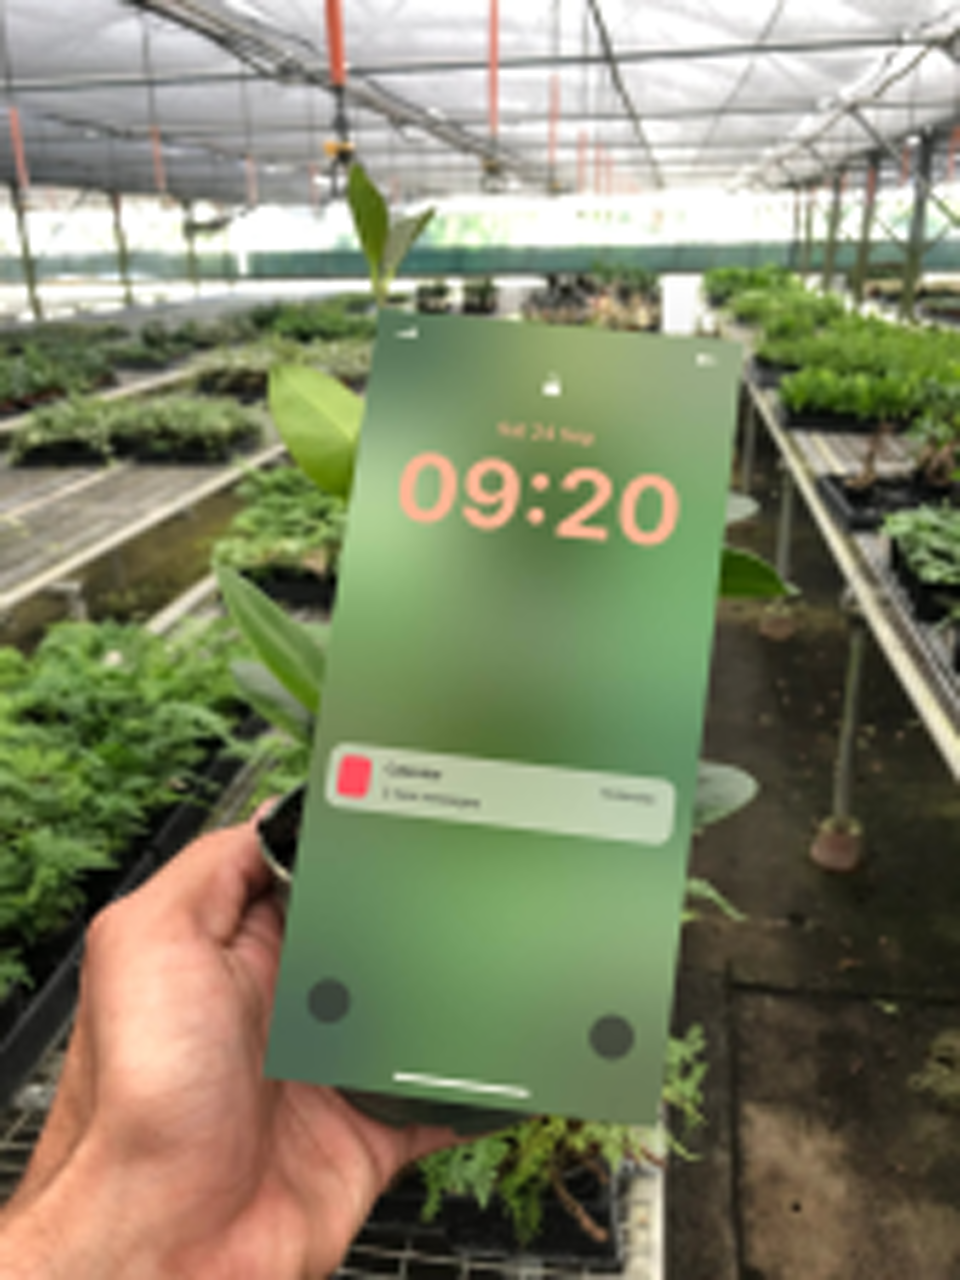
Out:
9,20
